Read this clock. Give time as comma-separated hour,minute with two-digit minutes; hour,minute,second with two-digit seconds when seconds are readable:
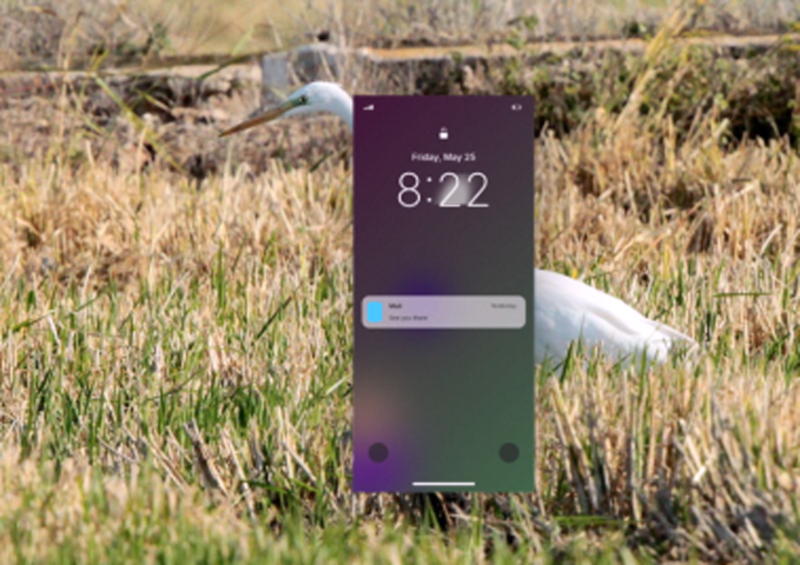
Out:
8,22
